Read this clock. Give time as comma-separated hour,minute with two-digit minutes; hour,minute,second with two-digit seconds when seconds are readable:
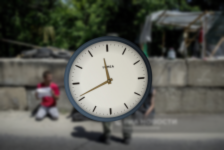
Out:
11,41
